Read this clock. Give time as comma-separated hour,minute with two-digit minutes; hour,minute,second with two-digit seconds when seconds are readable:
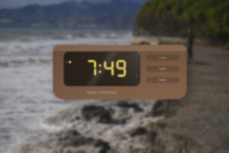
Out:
7,49
